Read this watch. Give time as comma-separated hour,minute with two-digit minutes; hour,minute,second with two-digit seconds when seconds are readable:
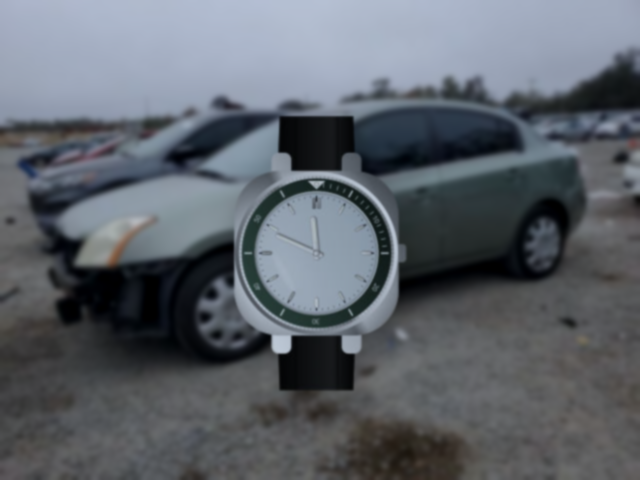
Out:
11,49
